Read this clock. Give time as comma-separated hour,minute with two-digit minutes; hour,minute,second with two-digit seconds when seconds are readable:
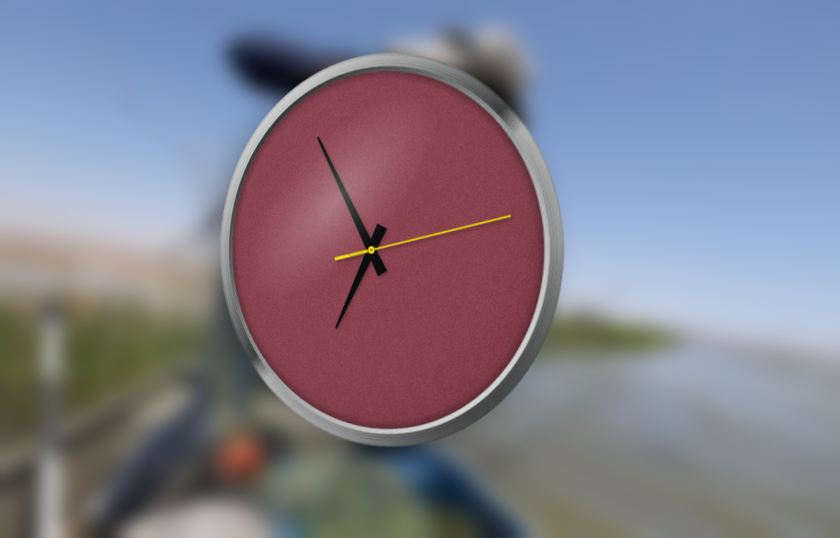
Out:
6,55,13
